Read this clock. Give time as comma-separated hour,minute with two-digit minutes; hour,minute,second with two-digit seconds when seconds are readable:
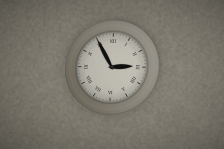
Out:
2,55
